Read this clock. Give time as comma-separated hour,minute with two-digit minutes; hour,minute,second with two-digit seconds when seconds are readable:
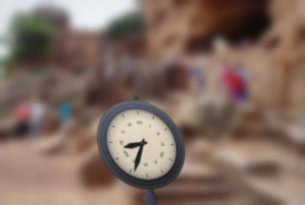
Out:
8,34
